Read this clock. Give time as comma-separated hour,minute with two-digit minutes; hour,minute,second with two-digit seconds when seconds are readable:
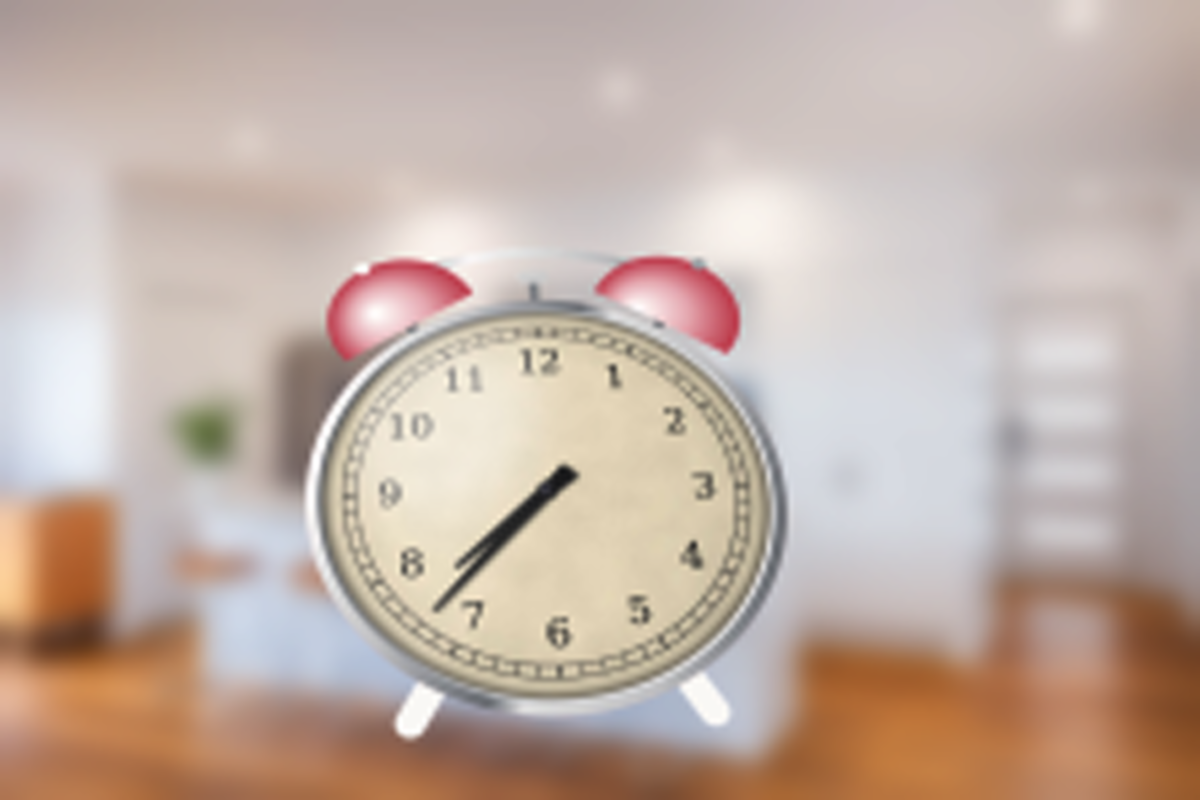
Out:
7,37
